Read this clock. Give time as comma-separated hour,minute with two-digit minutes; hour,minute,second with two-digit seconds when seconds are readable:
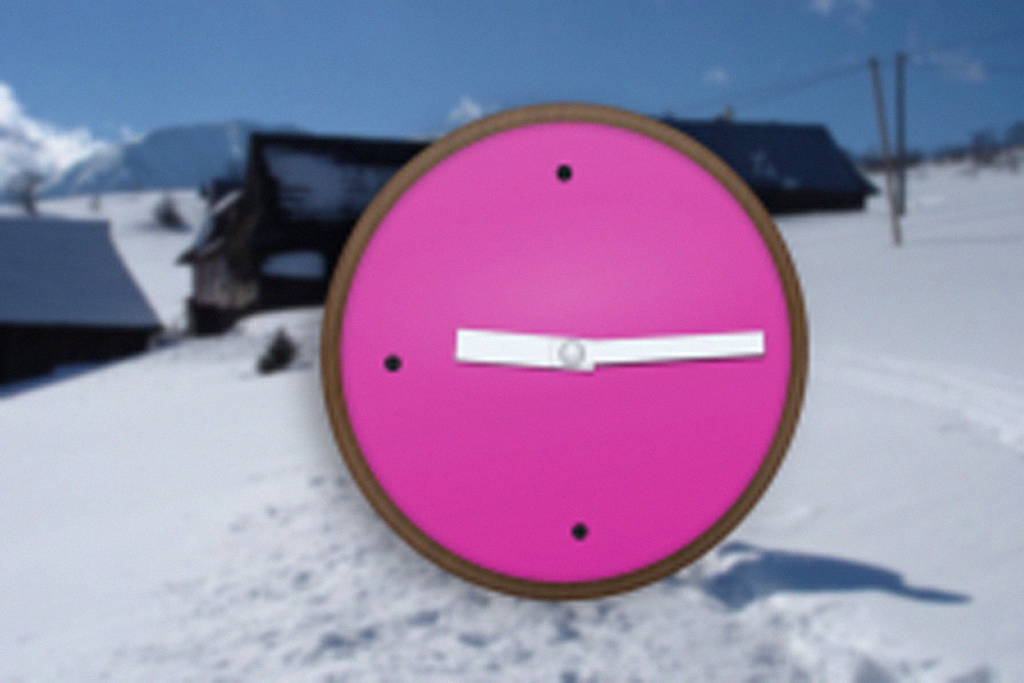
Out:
9,15
